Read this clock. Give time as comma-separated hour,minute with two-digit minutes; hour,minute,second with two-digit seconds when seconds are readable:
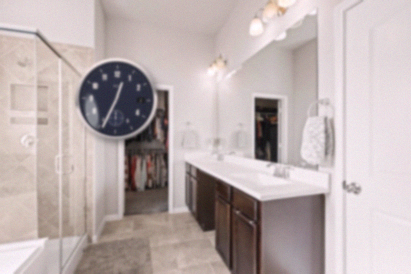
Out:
12,34
